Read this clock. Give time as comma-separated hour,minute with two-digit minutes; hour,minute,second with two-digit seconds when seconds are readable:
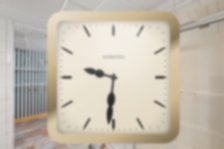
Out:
9,31
